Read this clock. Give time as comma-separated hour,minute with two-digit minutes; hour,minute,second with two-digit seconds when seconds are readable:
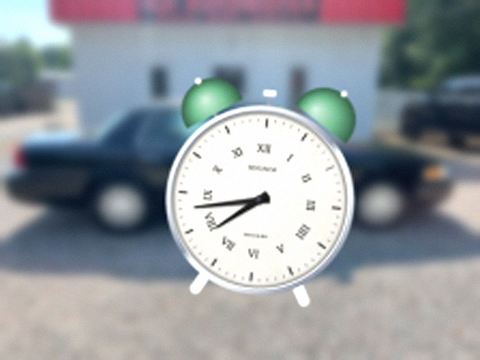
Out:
7,43
